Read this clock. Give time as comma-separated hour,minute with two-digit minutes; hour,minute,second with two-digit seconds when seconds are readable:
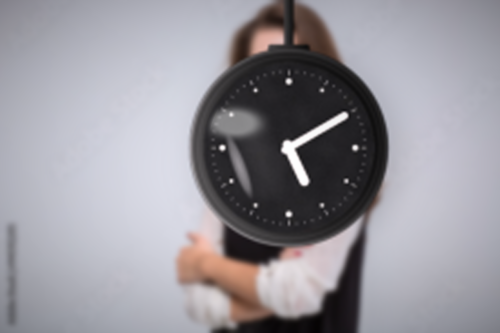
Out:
5,10
